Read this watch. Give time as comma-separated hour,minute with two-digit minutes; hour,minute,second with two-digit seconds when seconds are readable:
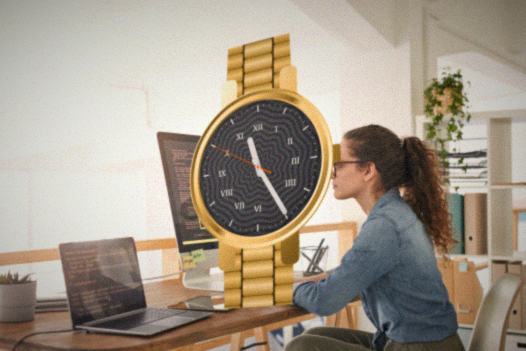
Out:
11,24,50
